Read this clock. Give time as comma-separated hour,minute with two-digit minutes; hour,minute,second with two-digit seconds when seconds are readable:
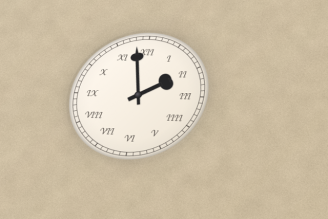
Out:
1,58
